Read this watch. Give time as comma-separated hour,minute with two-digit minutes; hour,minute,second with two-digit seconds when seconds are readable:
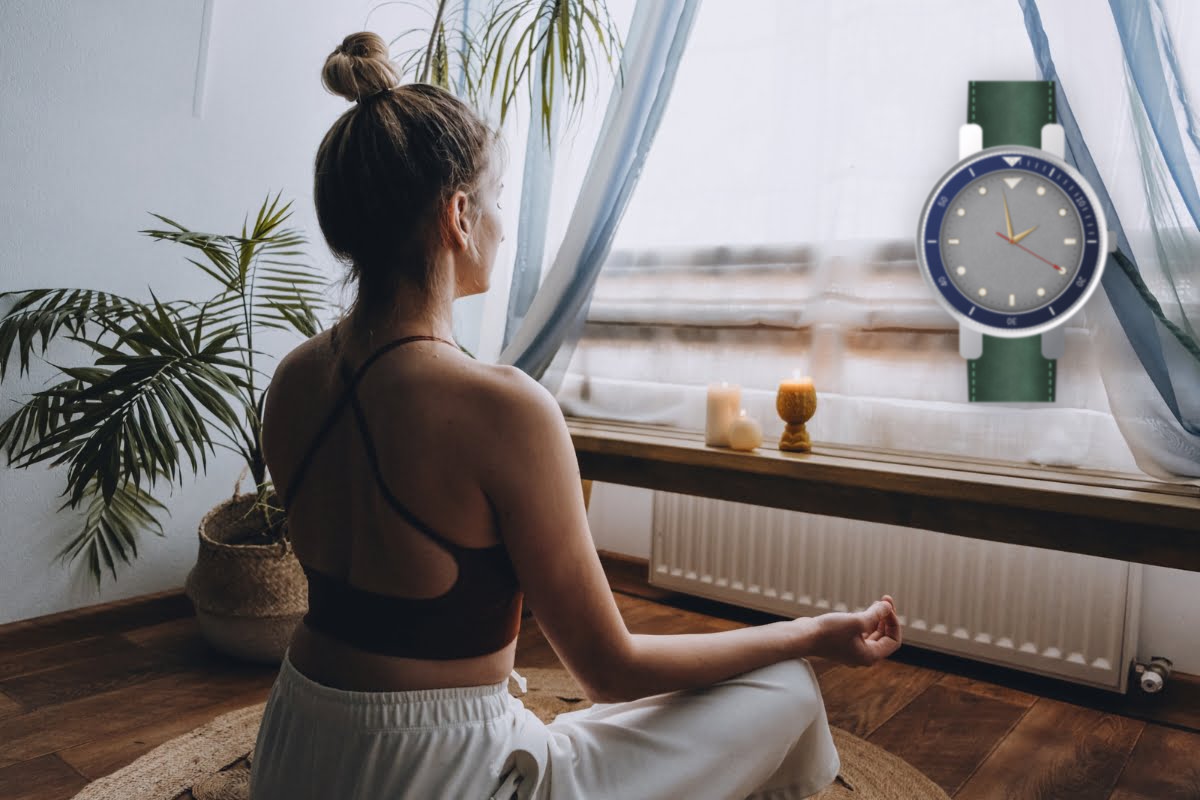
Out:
1,58,20
